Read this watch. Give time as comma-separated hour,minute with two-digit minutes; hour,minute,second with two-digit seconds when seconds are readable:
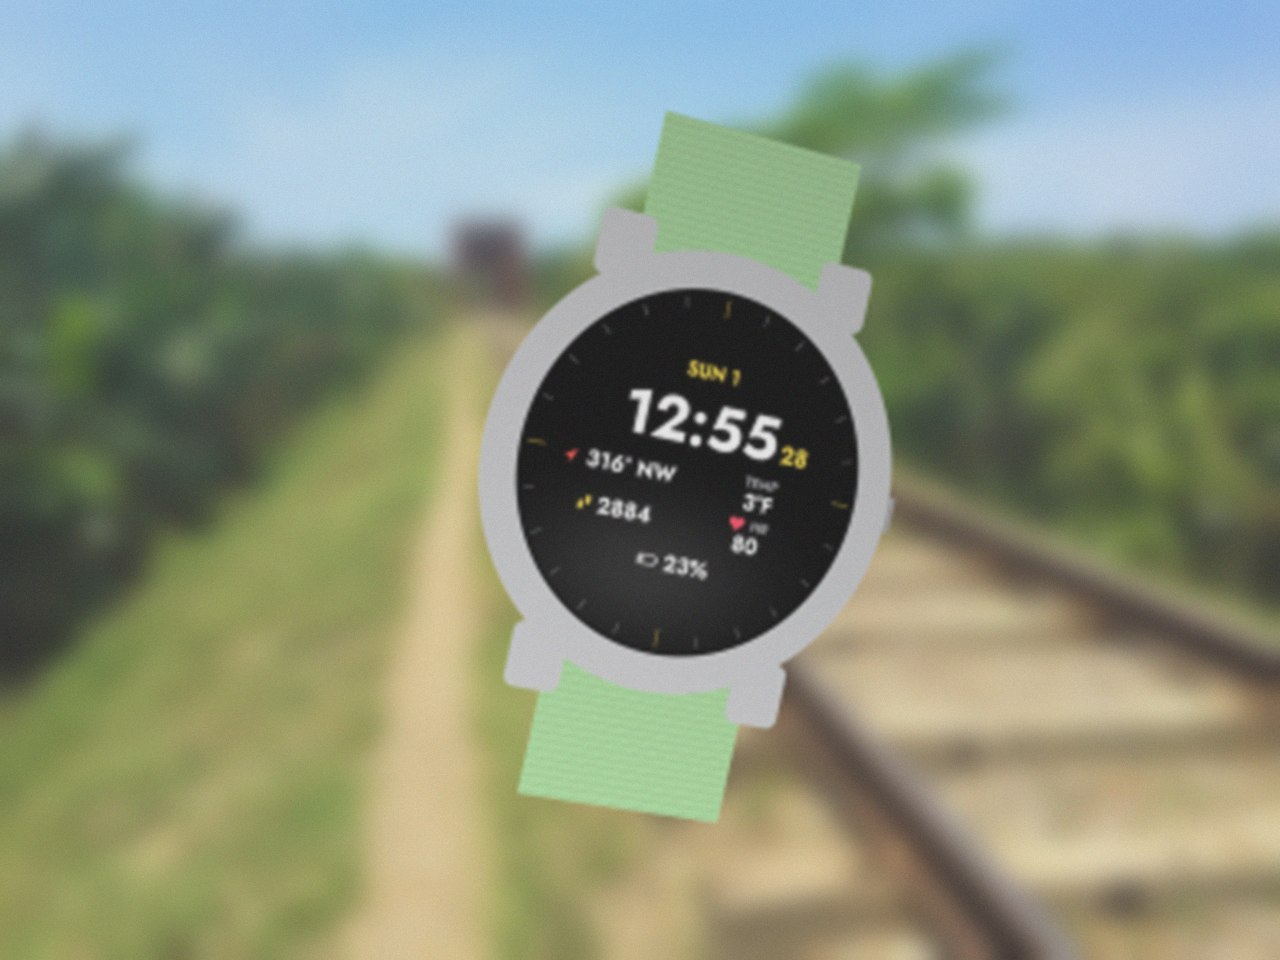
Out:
12,55
